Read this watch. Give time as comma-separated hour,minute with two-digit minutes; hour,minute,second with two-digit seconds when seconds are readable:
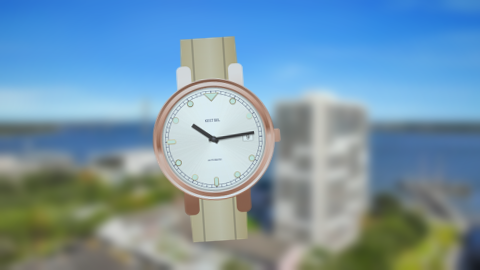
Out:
10,14
